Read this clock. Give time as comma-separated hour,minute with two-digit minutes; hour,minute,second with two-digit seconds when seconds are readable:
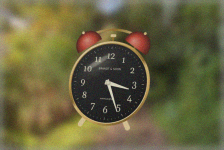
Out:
3,26
